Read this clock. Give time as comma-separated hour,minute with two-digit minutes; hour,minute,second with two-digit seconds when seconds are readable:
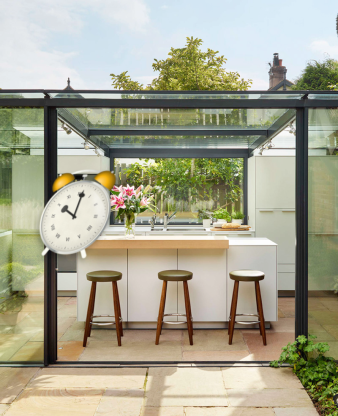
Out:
10,01
